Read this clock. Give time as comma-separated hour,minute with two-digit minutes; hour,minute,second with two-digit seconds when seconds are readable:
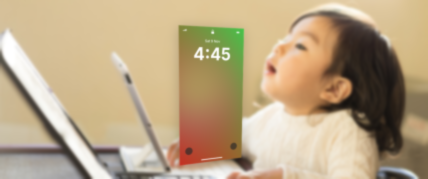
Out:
4,45
